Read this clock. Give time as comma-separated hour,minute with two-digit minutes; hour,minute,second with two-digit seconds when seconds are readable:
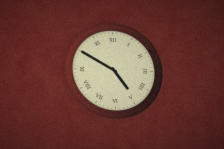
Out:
4,50
